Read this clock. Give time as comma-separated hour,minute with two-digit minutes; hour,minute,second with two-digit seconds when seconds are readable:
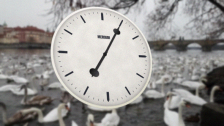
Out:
7,05
